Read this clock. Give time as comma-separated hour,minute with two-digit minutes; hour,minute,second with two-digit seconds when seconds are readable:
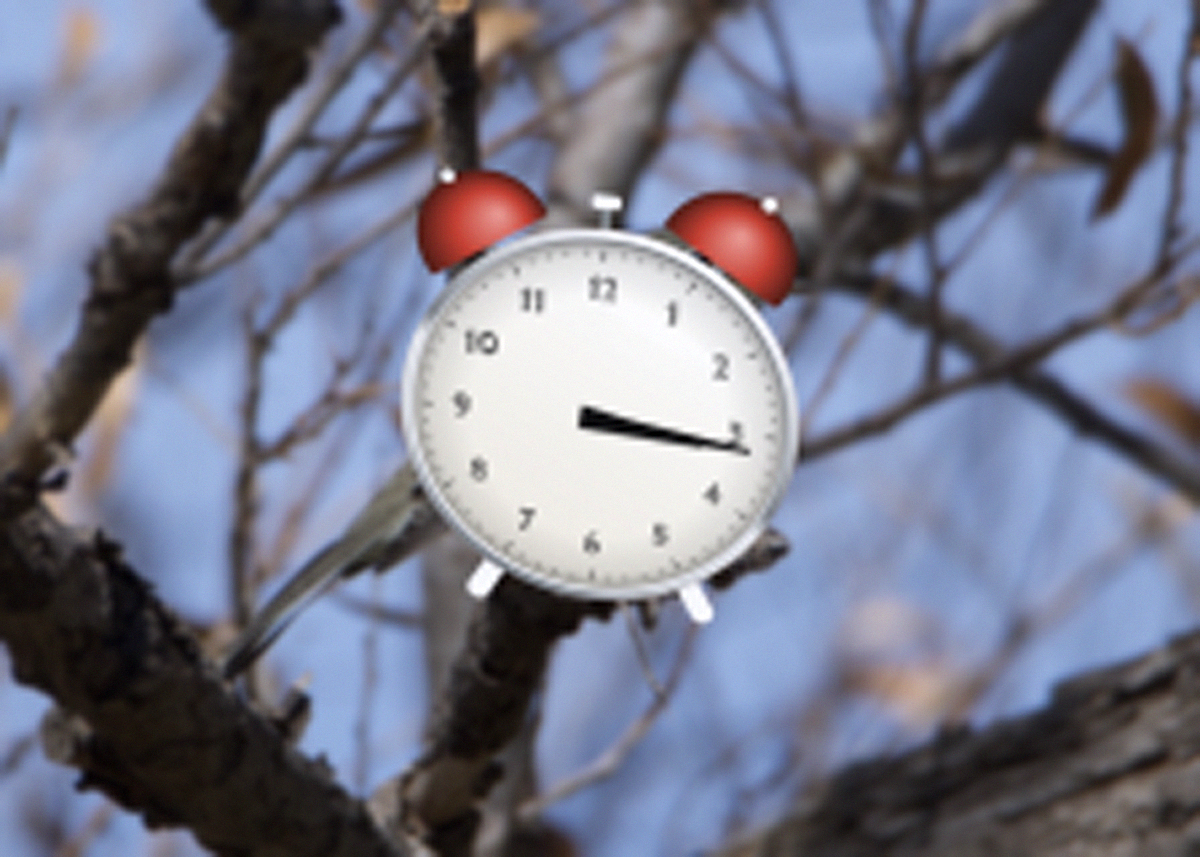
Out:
3,16
